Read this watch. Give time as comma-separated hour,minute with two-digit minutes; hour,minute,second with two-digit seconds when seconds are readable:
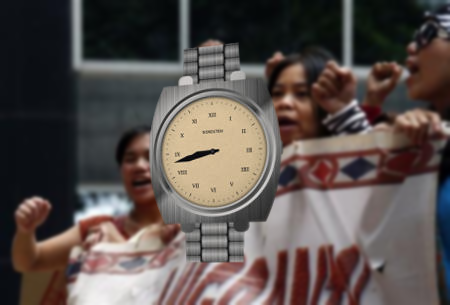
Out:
8,43
